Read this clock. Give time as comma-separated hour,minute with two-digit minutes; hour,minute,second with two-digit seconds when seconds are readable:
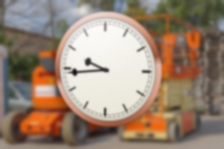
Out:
9,44
